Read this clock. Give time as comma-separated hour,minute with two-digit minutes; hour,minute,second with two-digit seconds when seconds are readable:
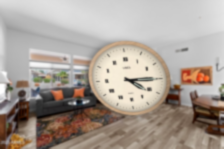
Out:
4,15
